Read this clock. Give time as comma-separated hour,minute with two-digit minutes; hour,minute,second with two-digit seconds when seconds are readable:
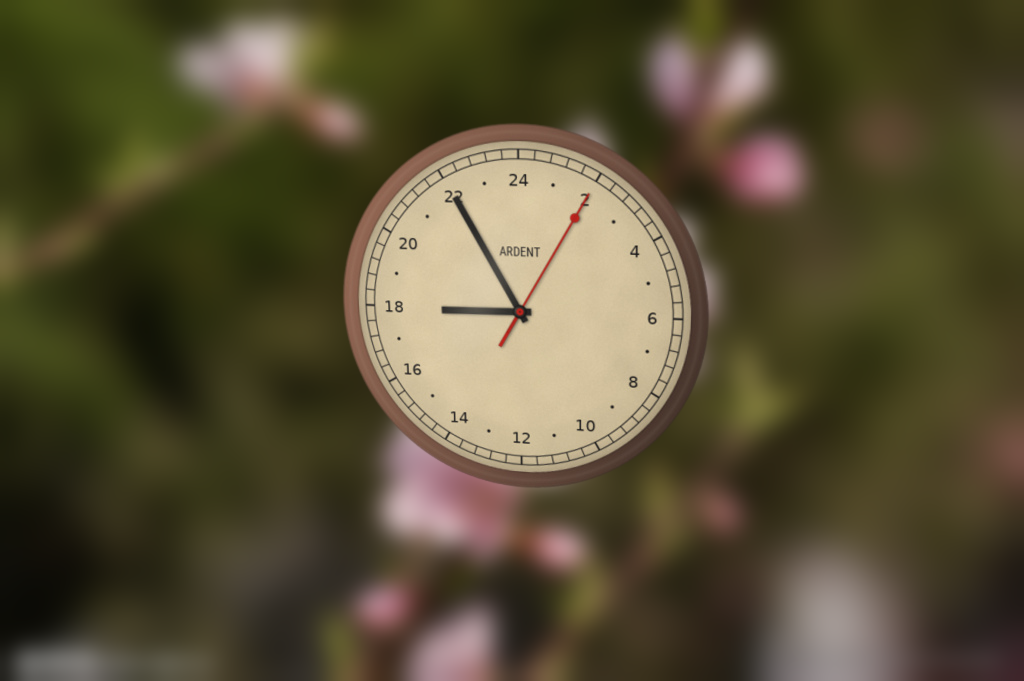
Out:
17,55,05
